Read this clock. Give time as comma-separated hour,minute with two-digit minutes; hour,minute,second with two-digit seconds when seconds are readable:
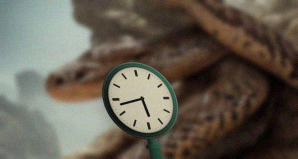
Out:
5,43
